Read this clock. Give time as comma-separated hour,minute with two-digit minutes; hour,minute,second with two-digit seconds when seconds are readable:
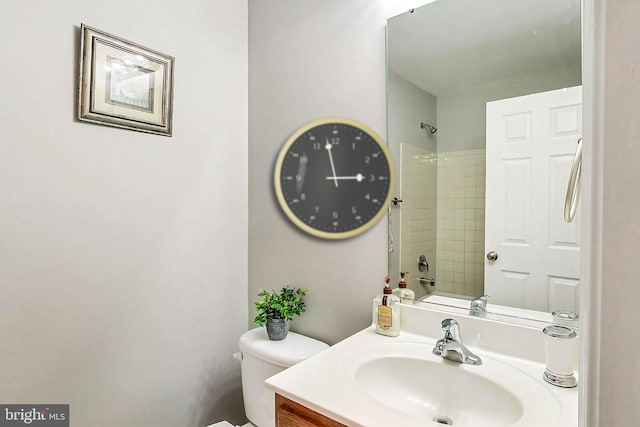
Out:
2,58
